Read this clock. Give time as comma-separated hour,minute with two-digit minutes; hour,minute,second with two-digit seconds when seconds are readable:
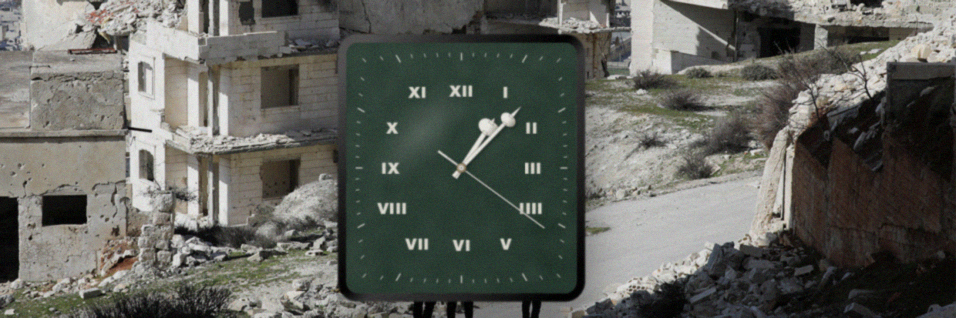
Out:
1,07,21
